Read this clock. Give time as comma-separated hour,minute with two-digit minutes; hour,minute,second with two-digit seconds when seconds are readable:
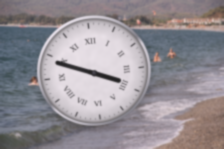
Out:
3,49
